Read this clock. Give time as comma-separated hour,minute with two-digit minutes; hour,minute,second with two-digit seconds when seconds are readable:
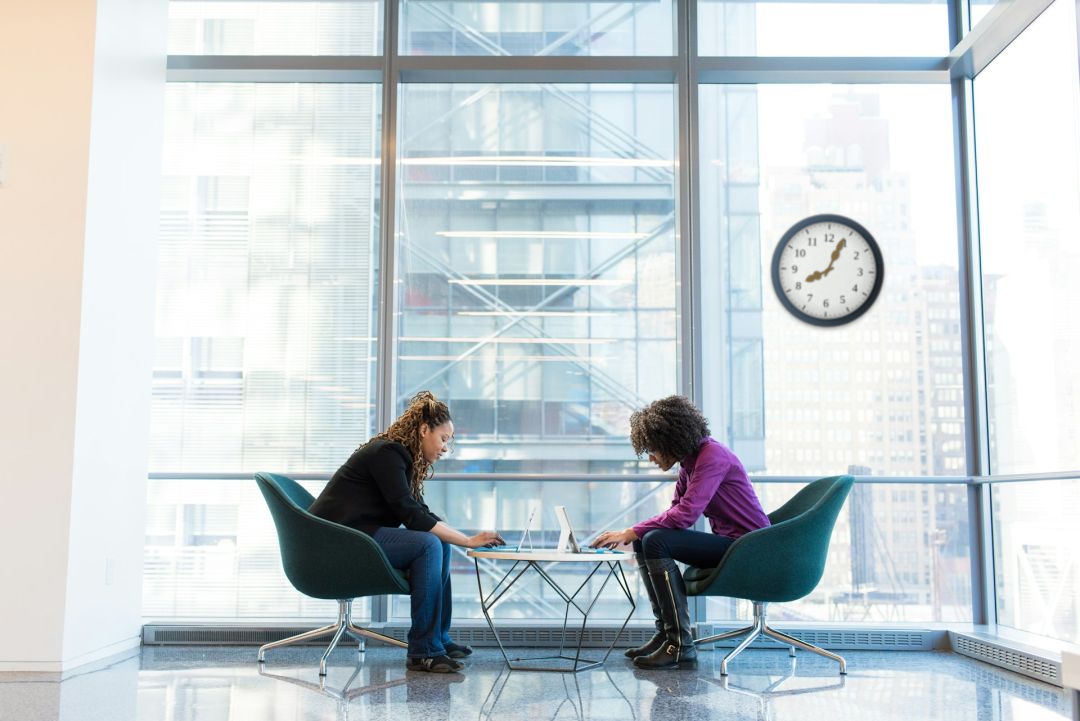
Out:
8,04
